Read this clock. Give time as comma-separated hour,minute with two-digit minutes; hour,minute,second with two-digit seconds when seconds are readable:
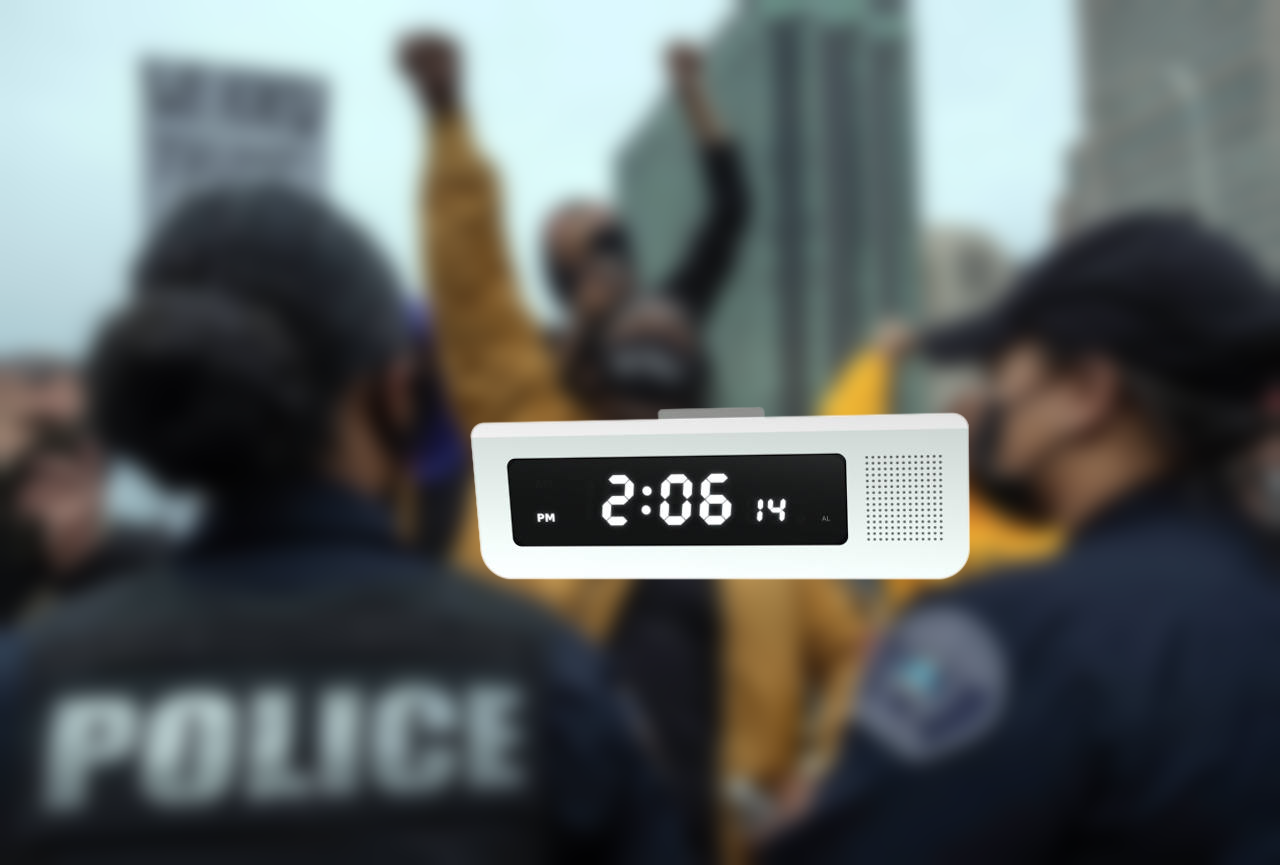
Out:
2,06,14
